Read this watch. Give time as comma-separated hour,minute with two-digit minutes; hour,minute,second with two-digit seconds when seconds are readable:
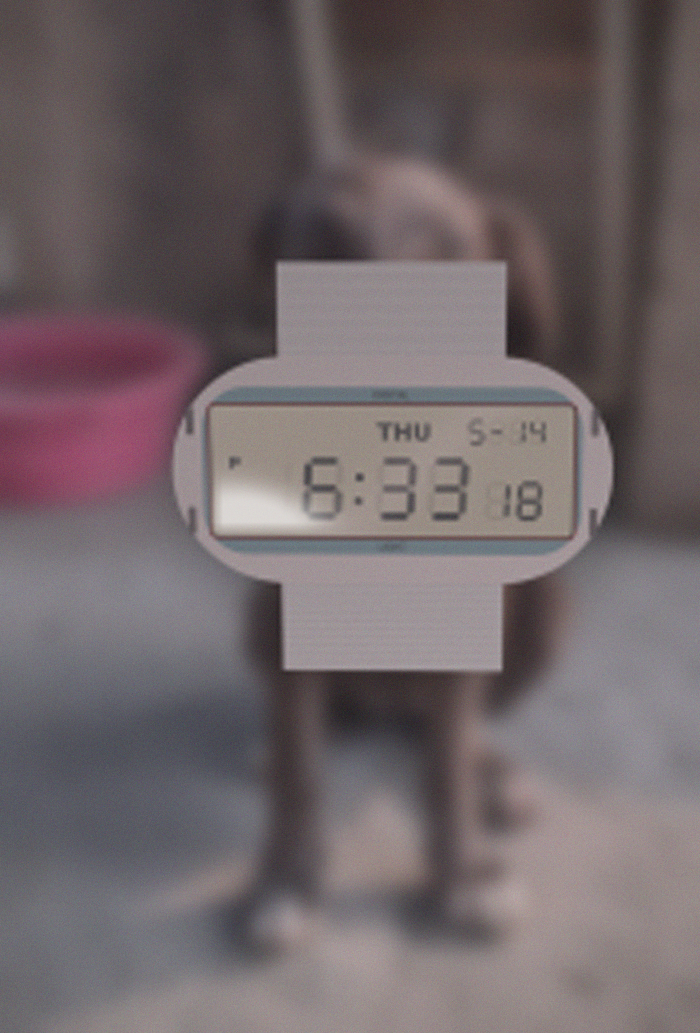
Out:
6,33,18
